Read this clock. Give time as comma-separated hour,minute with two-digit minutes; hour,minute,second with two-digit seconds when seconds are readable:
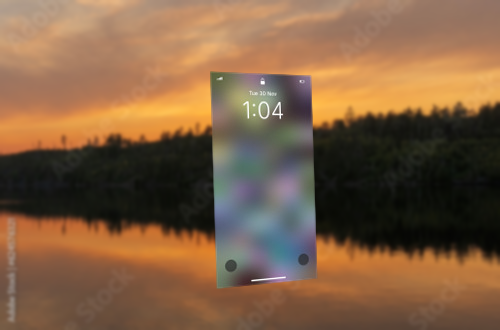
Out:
1,04
